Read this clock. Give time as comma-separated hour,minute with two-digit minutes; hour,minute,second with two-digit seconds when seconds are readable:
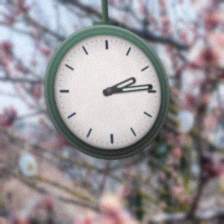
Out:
2,14
